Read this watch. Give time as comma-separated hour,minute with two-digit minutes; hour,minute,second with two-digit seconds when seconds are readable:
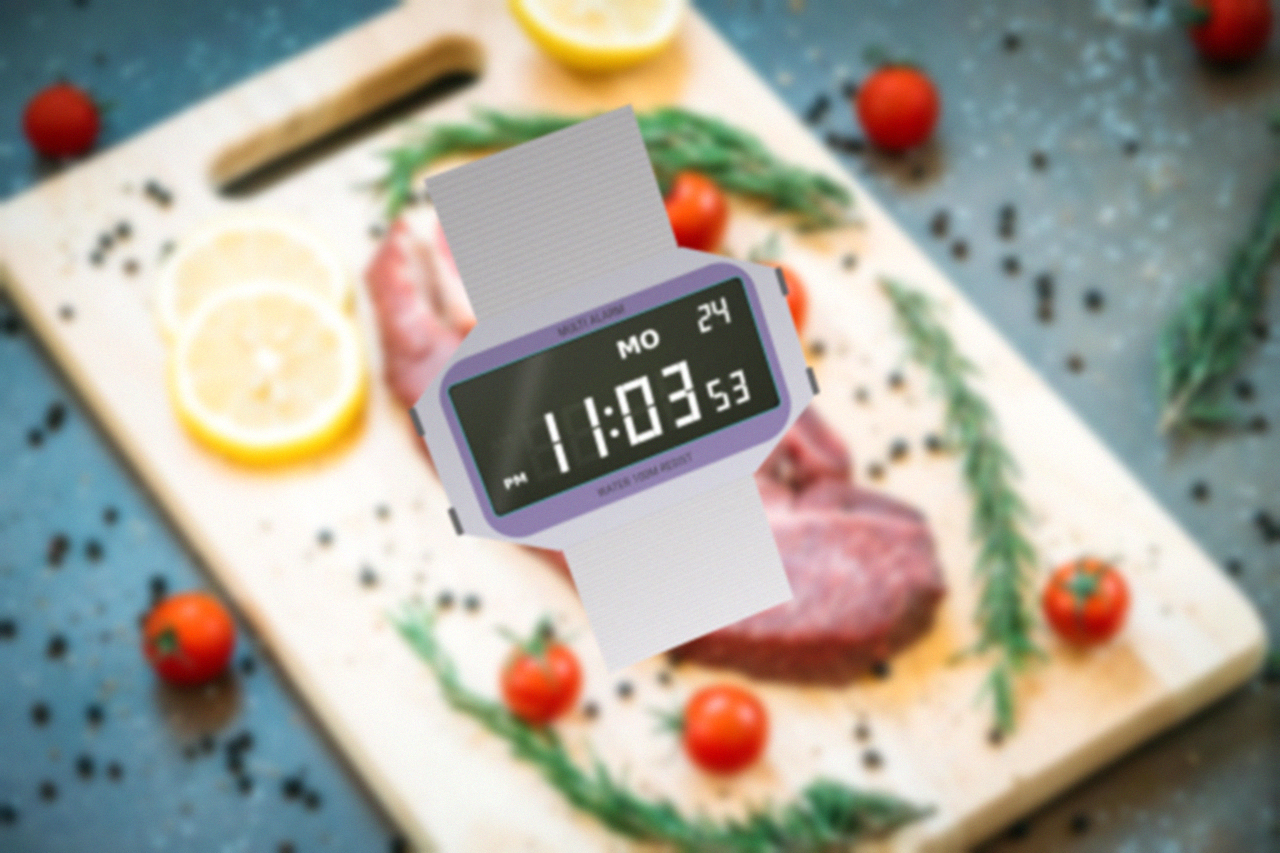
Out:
11,03,53
